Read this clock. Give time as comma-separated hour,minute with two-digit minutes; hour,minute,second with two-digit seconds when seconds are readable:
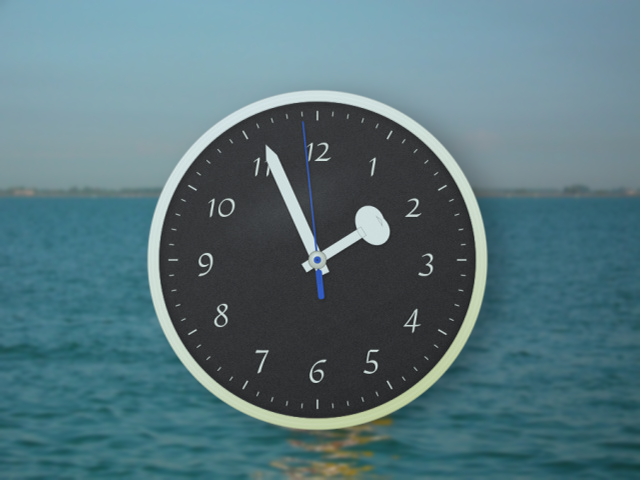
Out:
1,55,59
